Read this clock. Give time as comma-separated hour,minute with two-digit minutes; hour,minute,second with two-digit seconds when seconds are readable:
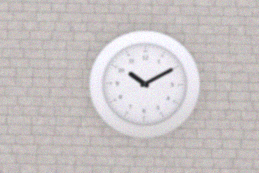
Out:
10,10
